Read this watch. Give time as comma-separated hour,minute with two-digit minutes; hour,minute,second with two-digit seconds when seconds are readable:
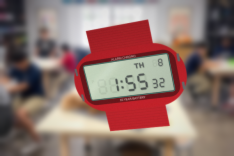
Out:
1,55,32
